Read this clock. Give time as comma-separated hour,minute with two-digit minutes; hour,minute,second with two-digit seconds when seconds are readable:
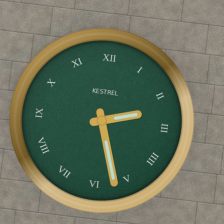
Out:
2,27
